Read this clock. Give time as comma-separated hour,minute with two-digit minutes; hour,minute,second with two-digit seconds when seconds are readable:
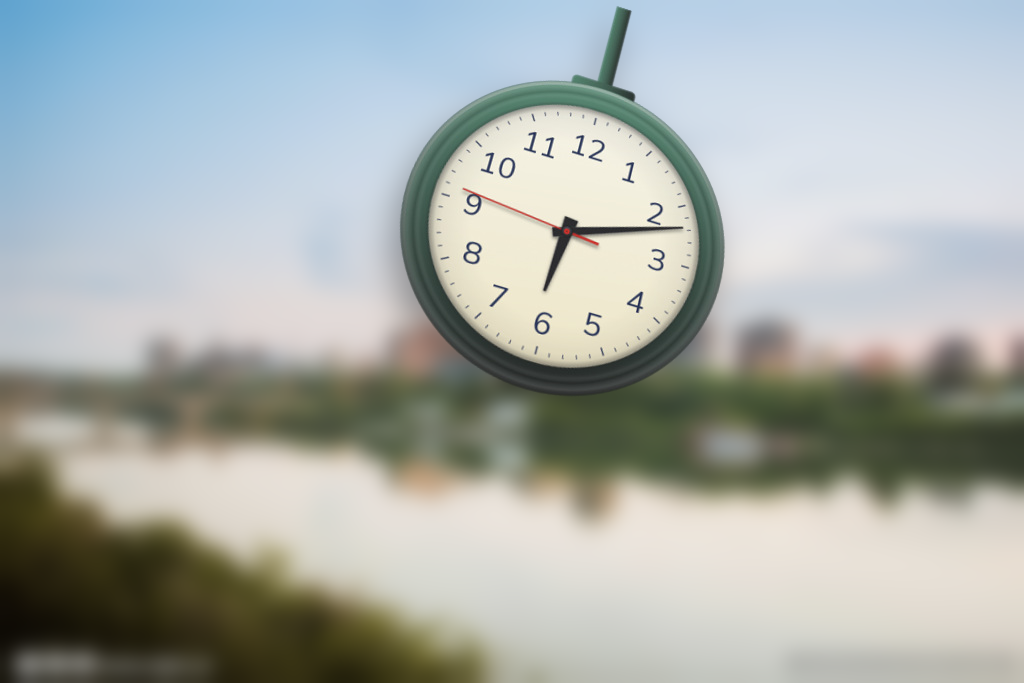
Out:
6,11,46
